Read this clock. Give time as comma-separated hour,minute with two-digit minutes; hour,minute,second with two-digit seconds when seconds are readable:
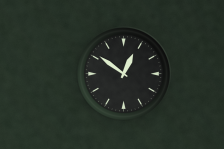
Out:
12,51
